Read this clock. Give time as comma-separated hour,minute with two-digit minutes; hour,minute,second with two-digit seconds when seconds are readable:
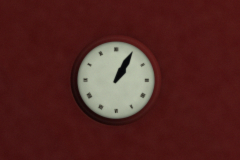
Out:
1,05
